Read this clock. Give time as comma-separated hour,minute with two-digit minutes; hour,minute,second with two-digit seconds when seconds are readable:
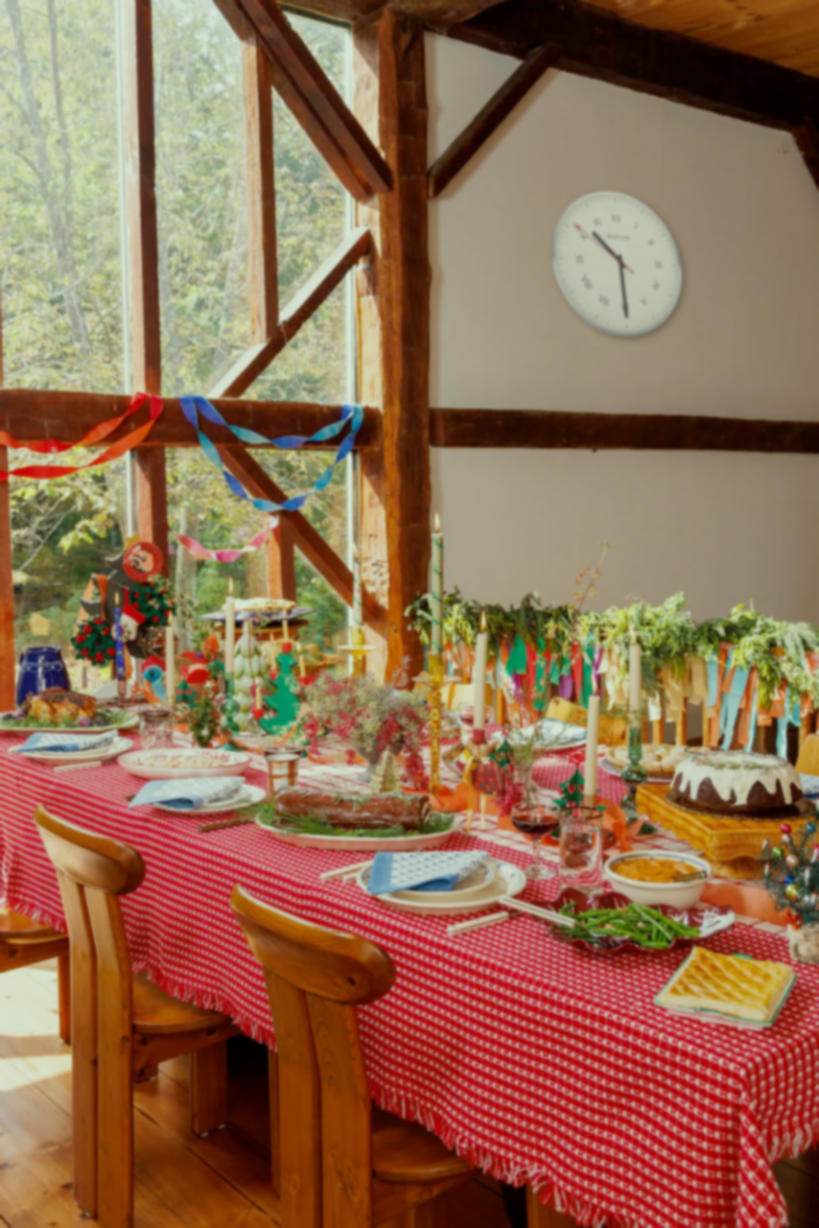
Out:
10,29,51
